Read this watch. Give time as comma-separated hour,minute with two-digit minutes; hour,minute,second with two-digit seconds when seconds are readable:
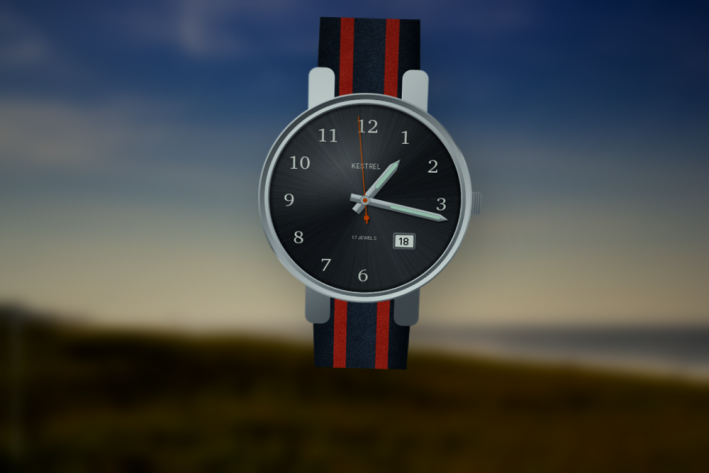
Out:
1,16,59
